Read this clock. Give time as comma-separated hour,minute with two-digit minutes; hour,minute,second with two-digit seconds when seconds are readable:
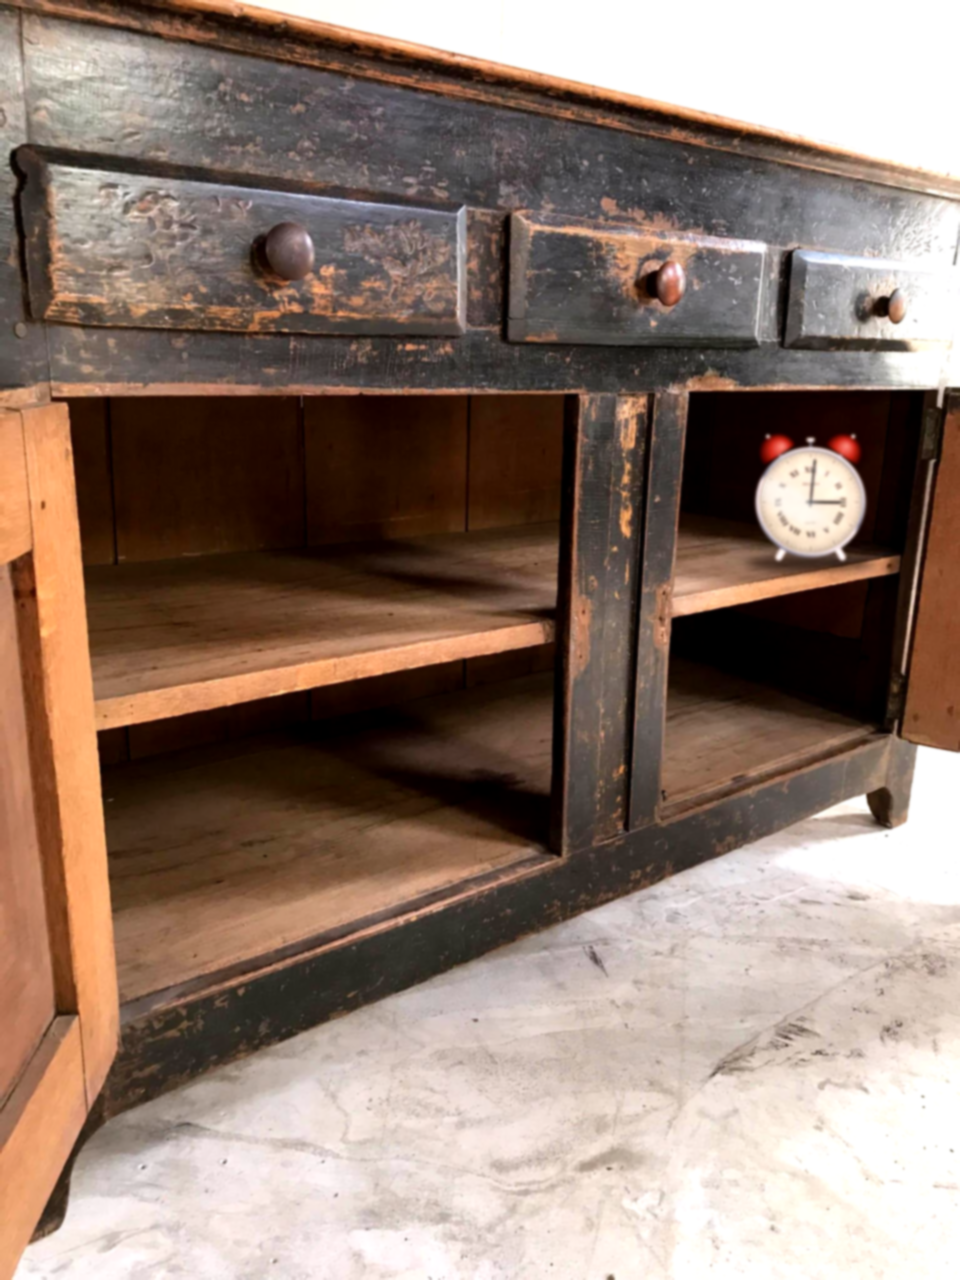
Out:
3,01
